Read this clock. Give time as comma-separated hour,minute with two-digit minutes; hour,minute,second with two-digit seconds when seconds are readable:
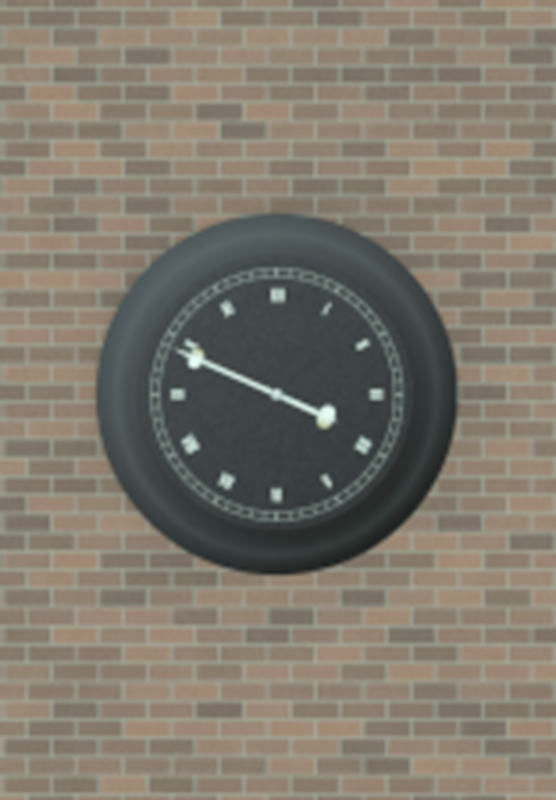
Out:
3,49
